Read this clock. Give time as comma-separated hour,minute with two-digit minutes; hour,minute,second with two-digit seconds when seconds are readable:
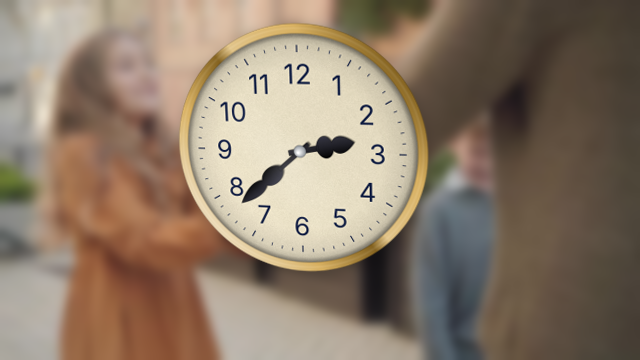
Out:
2,38
